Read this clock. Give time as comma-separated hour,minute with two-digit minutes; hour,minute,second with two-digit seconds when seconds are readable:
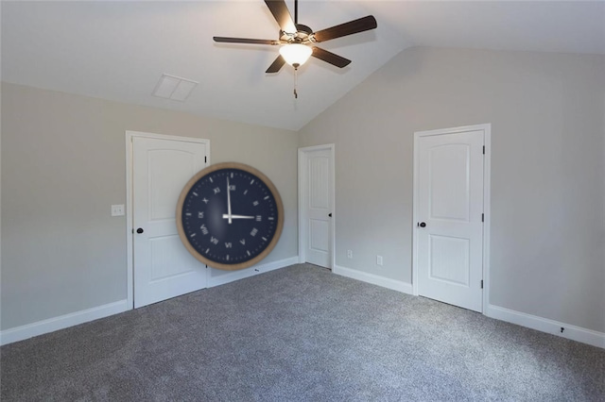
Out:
2,59
